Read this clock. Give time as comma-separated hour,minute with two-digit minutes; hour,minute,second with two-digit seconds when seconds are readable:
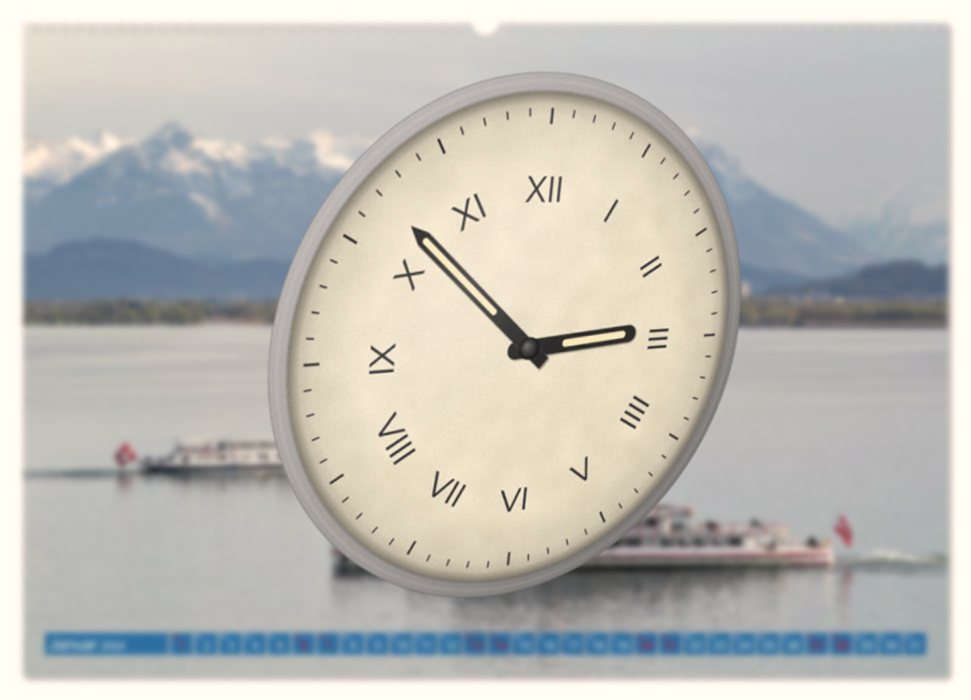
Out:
2,52
